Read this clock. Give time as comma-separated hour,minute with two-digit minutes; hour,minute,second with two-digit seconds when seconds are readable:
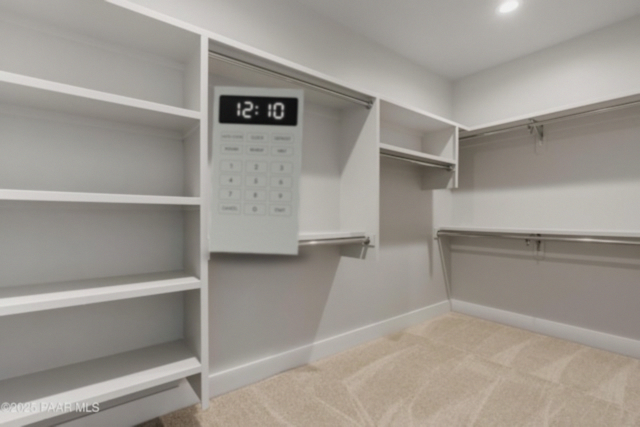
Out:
12,10
